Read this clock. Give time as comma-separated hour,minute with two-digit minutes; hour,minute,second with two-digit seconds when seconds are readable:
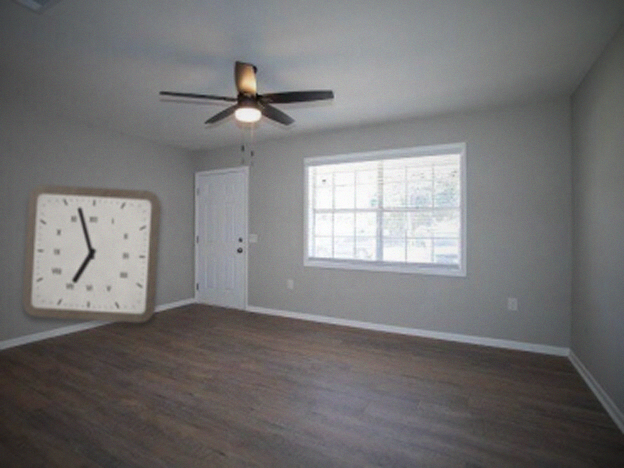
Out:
6,57
